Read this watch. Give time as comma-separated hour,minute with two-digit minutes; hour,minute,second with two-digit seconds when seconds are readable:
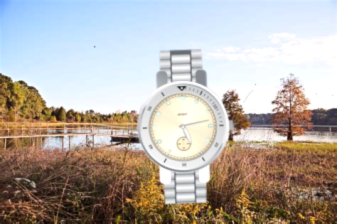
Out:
5,13
